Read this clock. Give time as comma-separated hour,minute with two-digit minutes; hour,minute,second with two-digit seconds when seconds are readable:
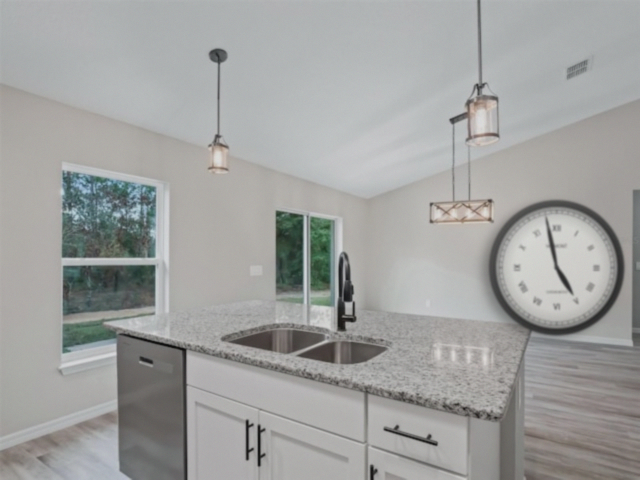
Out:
4,58
